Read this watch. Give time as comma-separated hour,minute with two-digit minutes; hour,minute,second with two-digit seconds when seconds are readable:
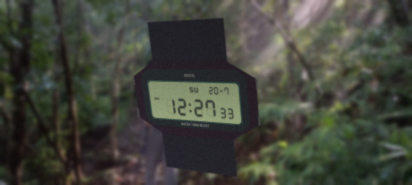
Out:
12,27,33
